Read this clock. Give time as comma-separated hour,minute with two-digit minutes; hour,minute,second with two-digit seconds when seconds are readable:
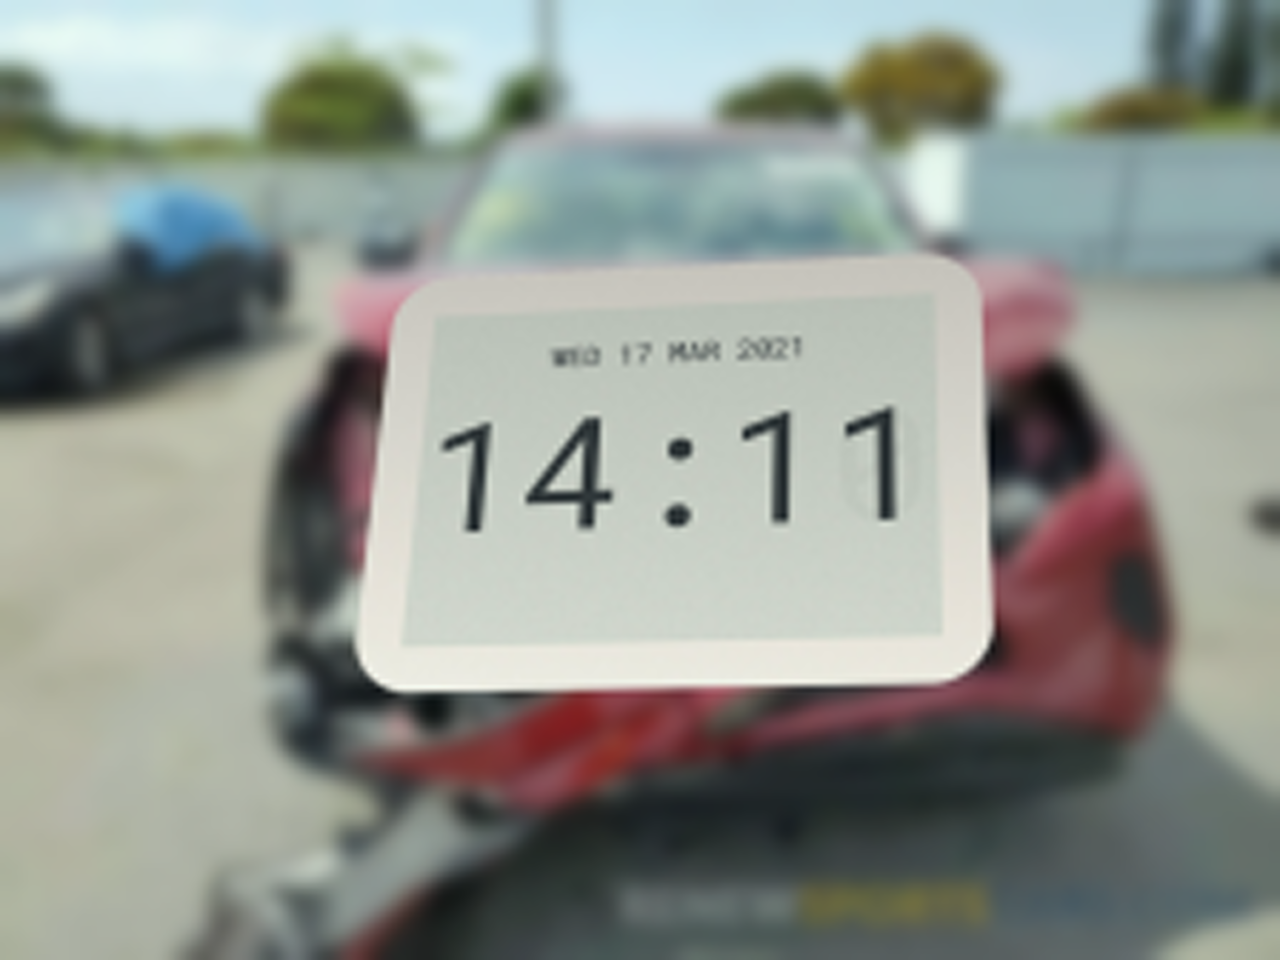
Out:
14,11
